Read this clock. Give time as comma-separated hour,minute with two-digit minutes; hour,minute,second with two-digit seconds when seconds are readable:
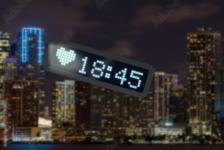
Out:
18,45
